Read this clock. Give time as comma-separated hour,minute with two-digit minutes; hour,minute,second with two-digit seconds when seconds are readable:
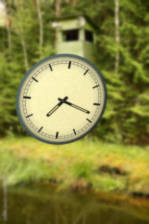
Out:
7,18
